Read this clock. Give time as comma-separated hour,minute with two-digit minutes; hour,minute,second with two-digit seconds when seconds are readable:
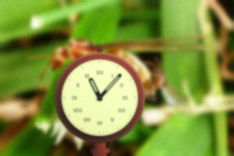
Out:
11,07
